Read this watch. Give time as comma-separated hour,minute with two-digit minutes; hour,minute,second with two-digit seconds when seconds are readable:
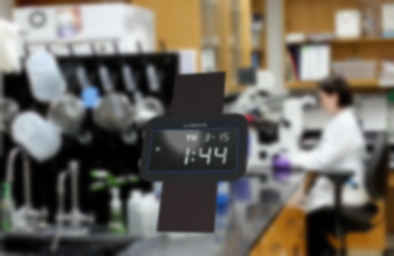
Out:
1,44
